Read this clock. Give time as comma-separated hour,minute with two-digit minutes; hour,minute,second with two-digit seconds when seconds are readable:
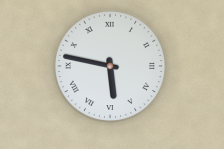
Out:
5,47
